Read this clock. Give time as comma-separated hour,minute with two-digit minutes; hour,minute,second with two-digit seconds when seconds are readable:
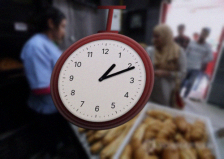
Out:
1,11
